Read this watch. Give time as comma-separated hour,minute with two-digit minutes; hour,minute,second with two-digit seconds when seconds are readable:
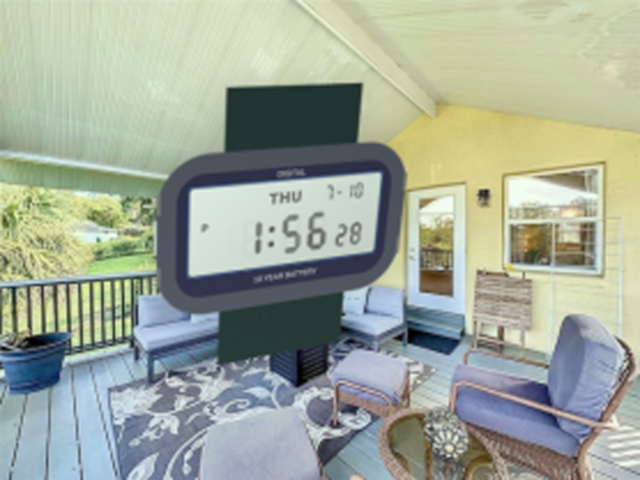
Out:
1,56,28
